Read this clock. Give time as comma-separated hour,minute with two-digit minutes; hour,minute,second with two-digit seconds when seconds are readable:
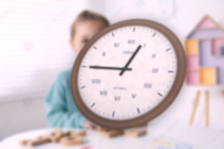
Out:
12,45
